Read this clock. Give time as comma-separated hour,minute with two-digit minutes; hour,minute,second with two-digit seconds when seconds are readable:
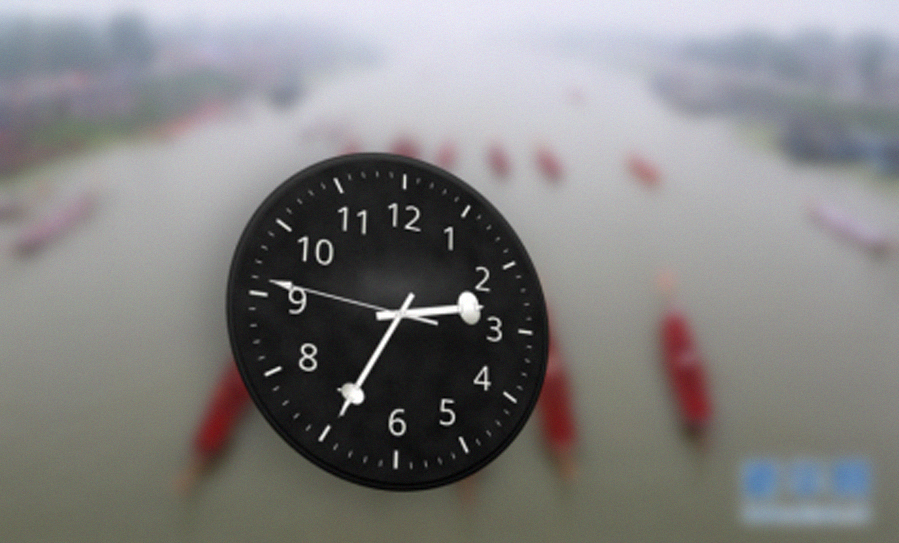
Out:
2,34,46
